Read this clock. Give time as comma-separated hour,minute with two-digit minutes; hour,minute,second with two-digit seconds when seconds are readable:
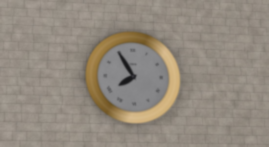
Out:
7,55
